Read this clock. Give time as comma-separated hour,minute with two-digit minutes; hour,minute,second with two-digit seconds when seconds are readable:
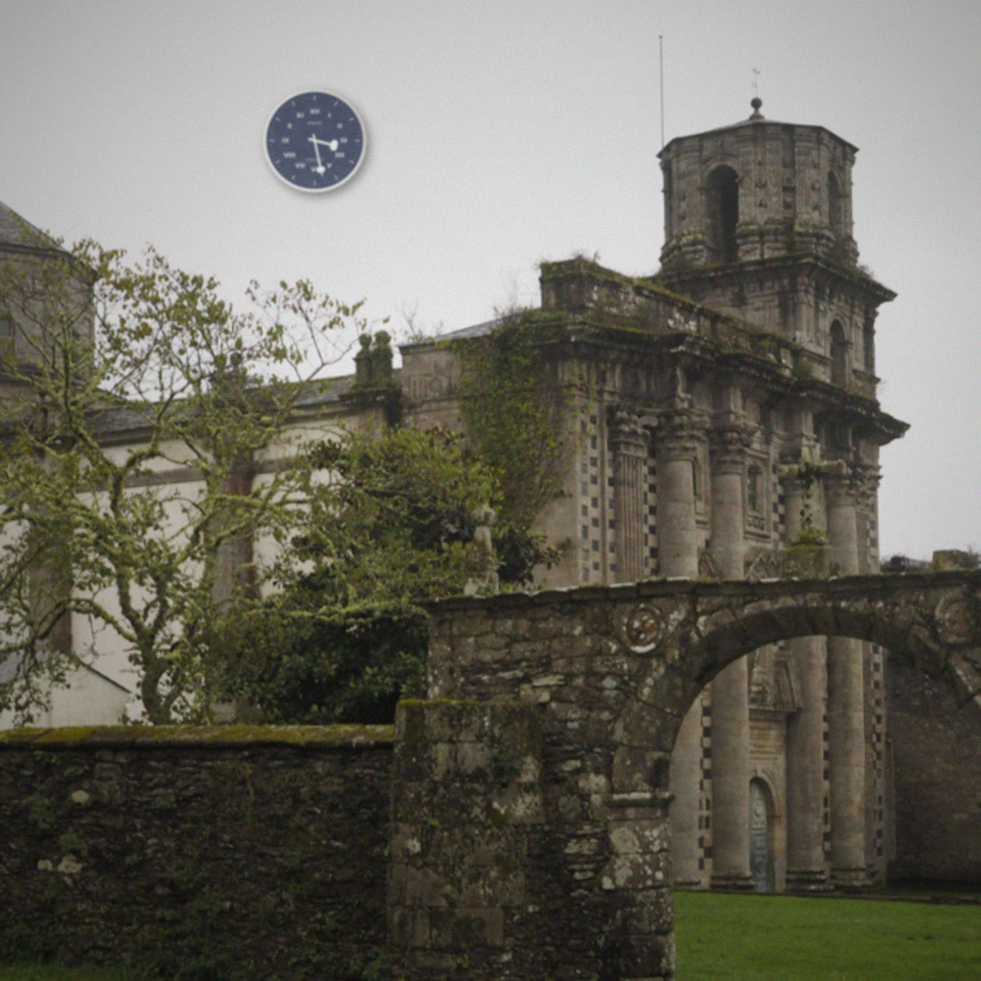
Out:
3,28
